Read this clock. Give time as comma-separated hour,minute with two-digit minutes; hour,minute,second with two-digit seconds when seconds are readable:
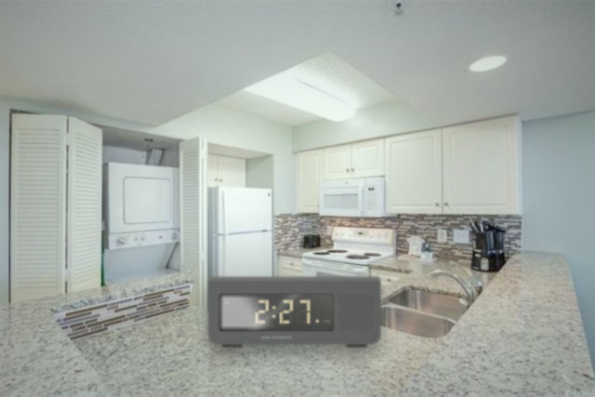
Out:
2,27
